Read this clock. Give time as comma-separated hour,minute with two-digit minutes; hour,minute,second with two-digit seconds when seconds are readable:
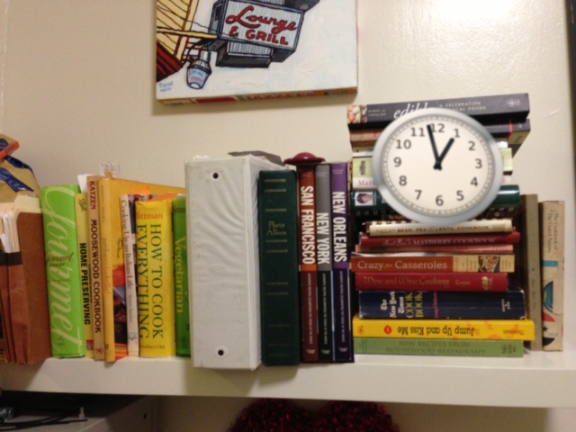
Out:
12,58
